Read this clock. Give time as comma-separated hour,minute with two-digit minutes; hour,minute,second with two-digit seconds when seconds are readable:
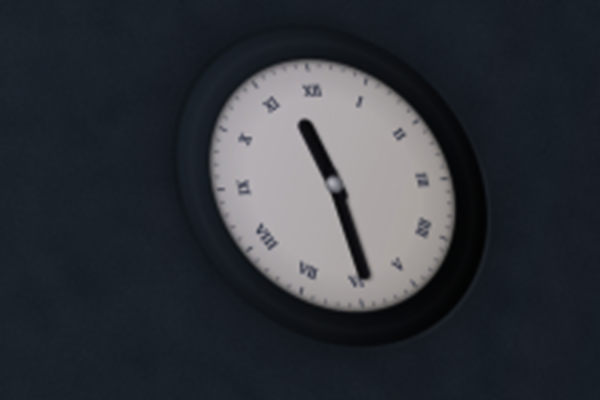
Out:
11,29
